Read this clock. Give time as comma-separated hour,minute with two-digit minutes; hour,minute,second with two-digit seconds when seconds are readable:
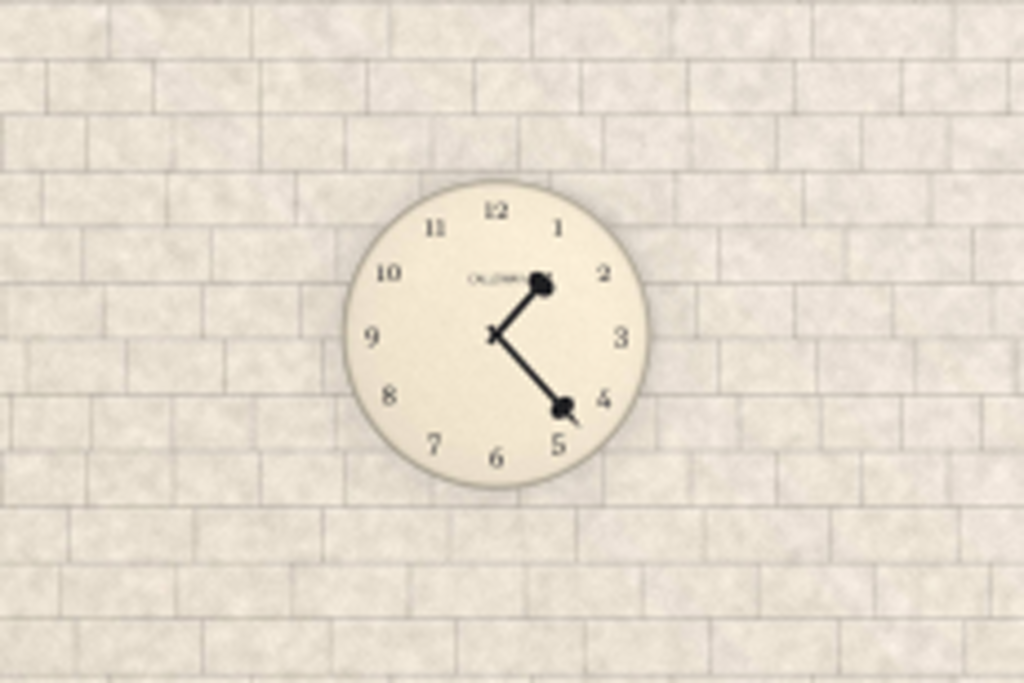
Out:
1,23
